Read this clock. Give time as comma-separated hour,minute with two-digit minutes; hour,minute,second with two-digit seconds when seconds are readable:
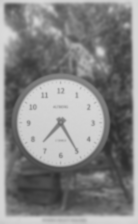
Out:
7,25
